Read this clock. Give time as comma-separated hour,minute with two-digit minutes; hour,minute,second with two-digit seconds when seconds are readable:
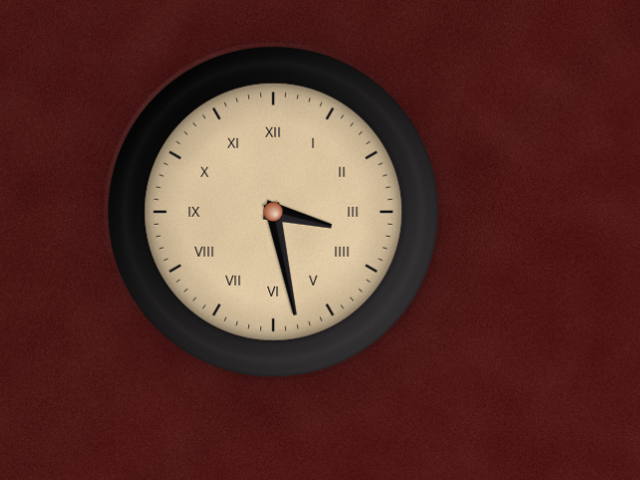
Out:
3,28
